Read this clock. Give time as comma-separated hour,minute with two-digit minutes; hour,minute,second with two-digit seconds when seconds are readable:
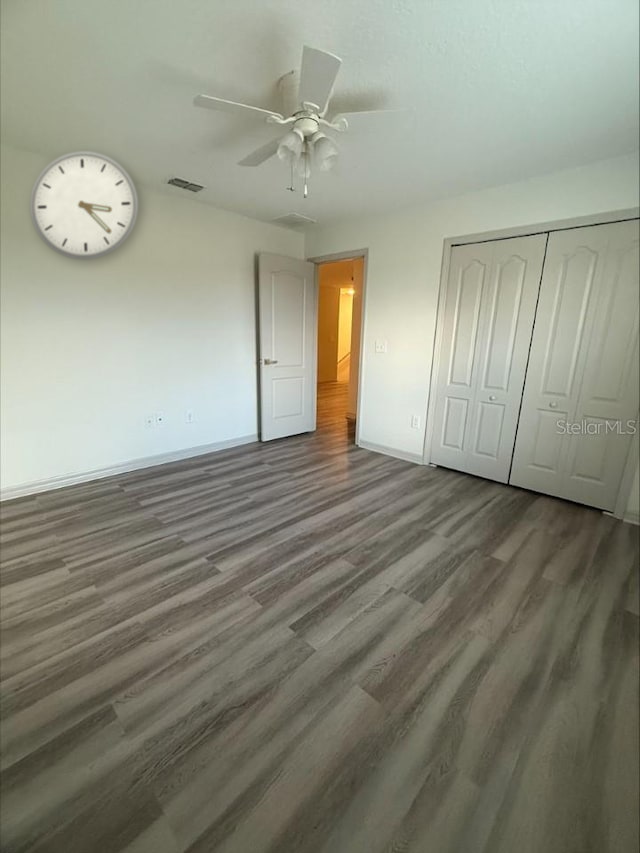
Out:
3,23
